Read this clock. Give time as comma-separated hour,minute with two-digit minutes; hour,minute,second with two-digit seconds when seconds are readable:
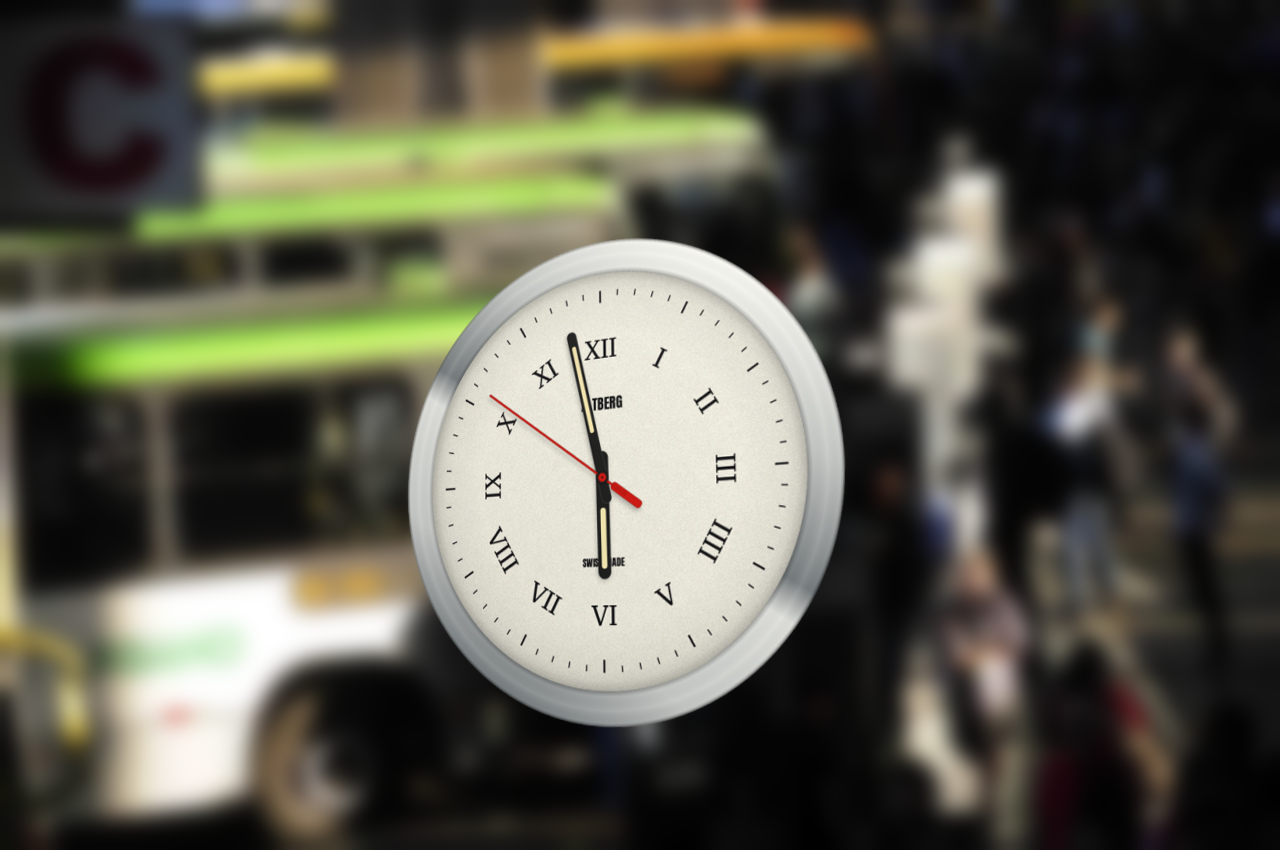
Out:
5,57,51
